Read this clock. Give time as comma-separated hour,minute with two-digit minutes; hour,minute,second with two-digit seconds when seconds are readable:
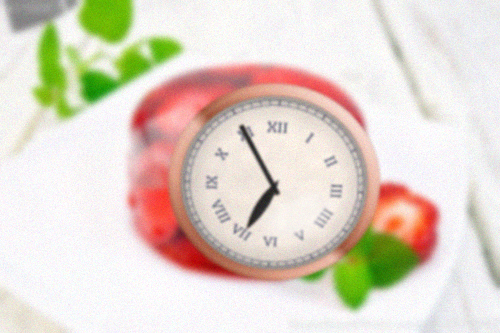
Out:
6,55
